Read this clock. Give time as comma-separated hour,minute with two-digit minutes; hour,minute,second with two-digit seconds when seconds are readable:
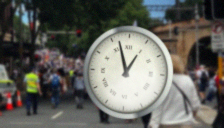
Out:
12,57
